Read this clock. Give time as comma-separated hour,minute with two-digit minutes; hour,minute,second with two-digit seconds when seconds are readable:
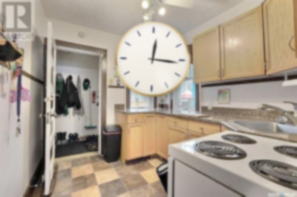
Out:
12,16
